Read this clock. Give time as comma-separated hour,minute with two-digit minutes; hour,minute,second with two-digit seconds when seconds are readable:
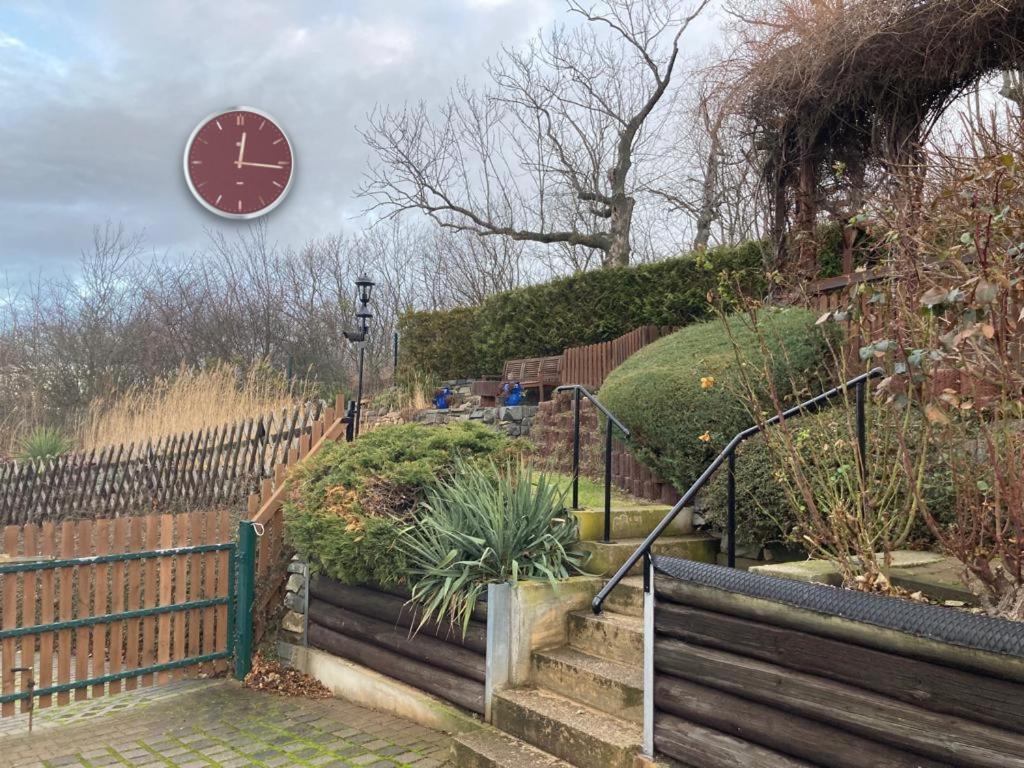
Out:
12,16
